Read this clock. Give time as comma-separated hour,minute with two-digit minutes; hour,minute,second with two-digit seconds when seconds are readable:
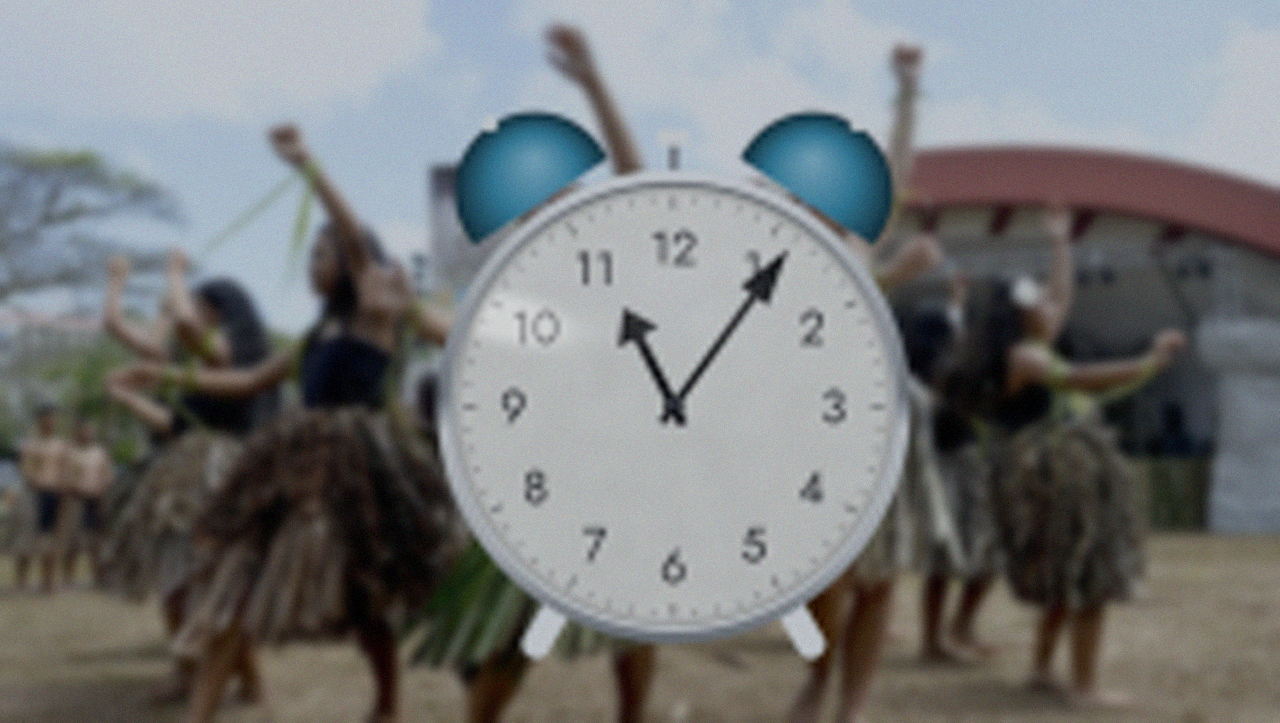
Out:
11,06
